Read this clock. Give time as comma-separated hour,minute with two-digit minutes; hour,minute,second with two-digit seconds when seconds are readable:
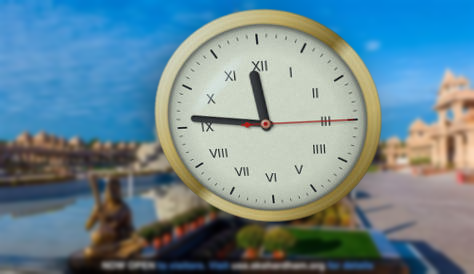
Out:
11,46,15
